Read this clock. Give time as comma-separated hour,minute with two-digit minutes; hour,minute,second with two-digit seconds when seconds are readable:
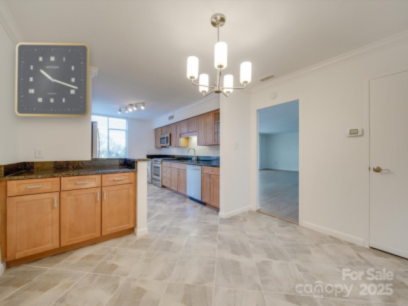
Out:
10,18
